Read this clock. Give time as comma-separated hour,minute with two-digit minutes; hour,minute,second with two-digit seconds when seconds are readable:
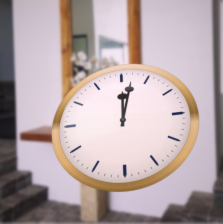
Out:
12,02
